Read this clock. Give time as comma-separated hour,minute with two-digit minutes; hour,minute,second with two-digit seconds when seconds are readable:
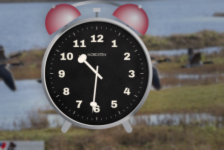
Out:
10,31
